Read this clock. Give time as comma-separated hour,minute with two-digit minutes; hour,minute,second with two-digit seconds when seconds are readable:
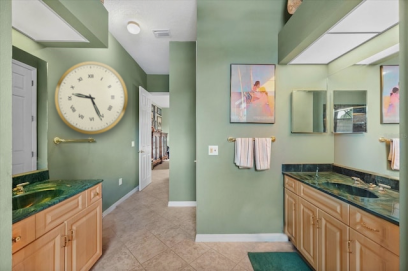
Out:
9,26
